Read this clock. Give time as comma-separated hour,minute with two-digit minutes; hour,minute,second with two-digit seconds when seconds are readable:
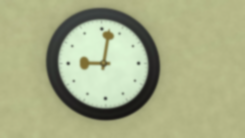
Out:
9,02
